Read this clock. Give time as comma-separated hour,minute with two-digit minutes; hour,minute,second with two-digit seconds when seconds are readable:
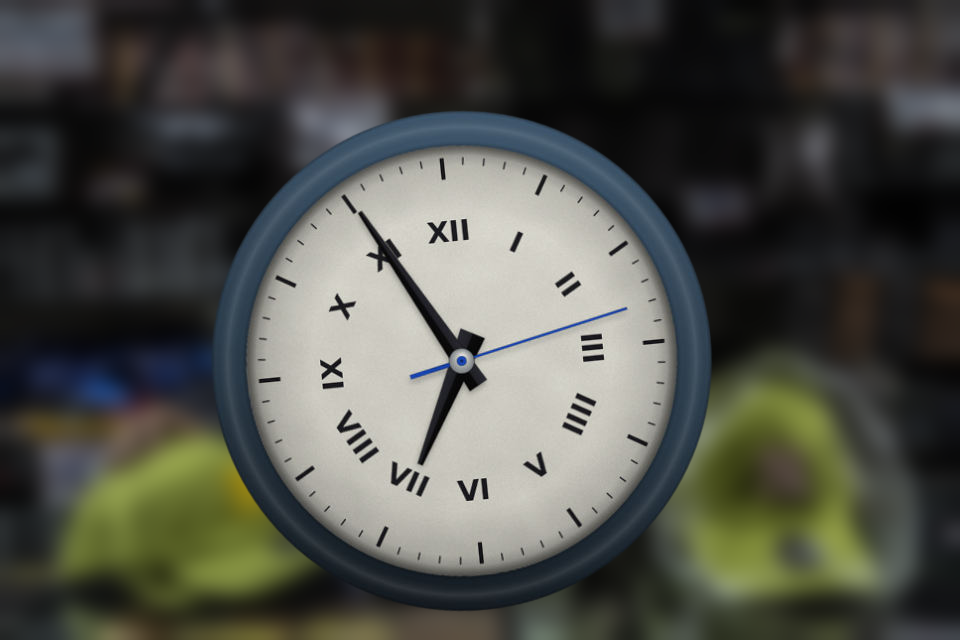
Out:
6,55,13
